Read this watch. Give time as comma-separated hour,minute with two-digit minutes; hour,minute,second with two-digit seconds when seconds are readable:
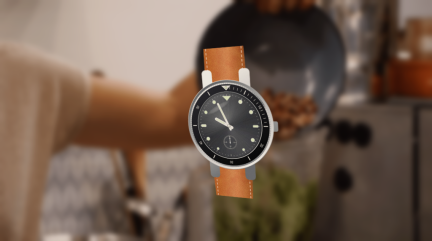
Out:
9,56
